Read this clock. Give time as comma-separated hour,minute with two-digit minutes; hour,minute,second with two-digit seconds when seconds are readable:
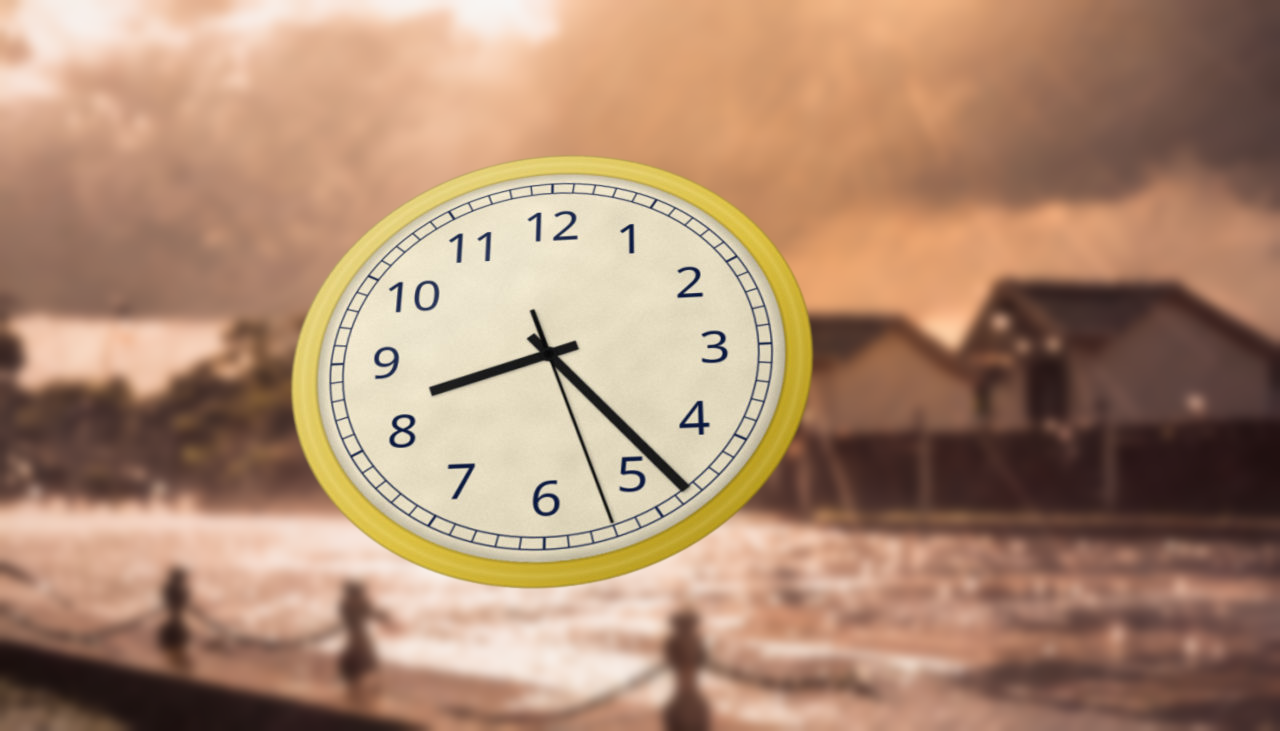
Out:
8,23,27
